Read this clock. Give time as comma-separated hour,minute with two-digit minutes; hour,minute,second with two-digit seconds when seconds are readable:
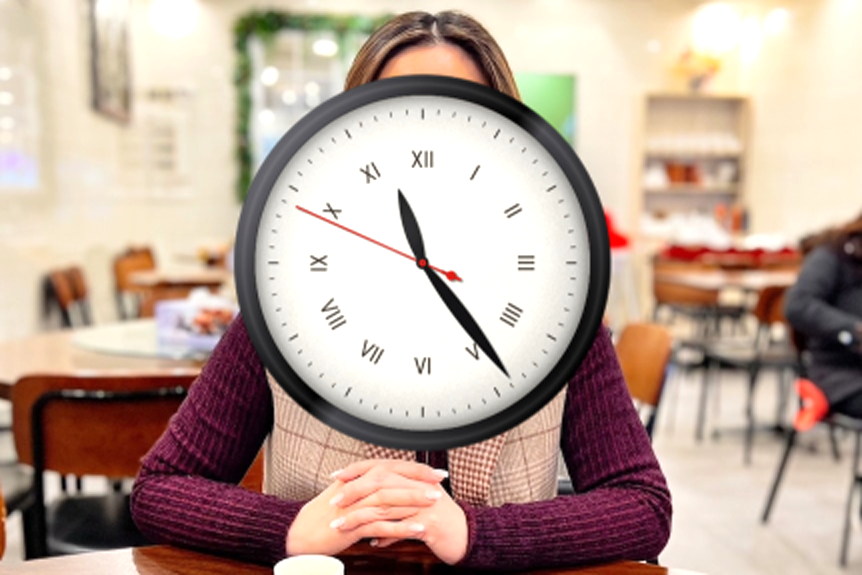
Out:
11,23,49
